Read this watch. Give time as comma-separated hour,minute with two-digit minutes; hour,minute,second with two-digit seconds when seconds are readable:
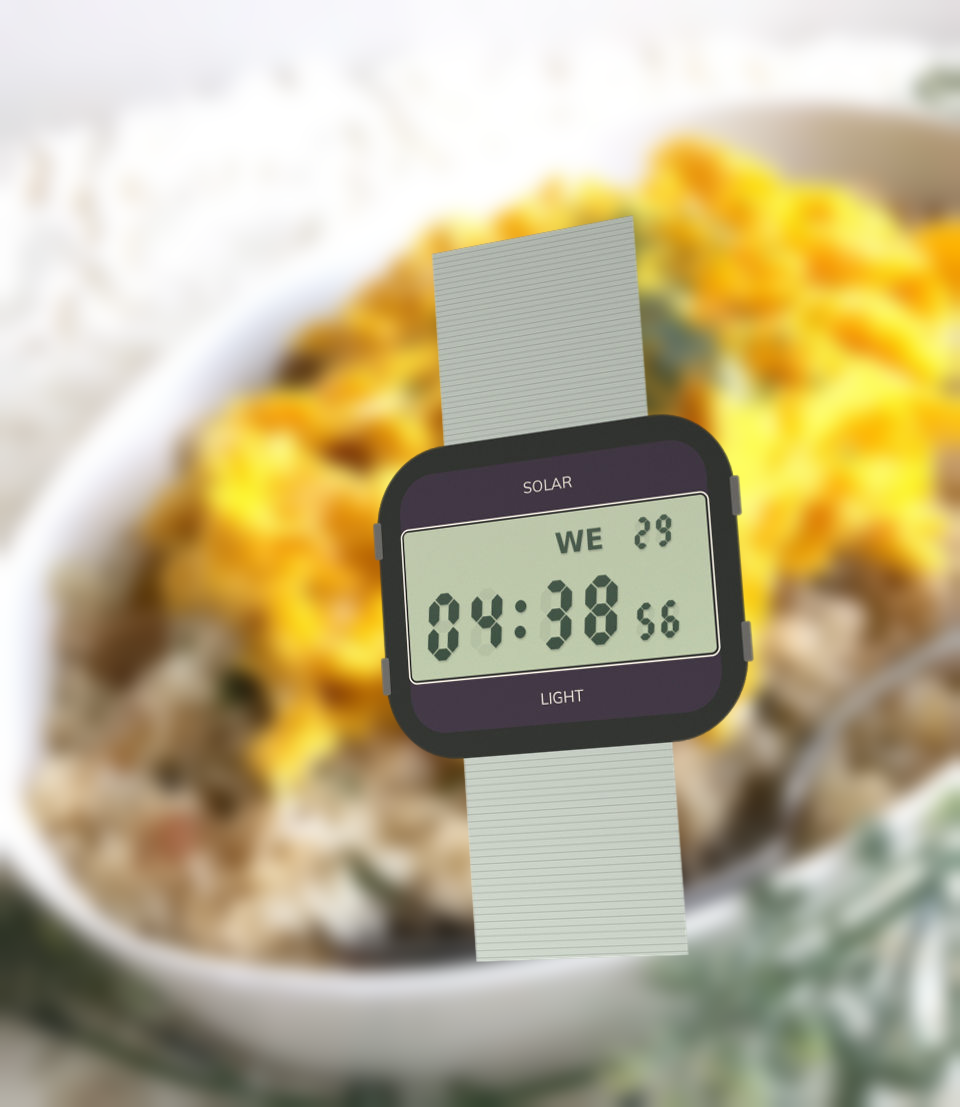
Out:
4,38,56
